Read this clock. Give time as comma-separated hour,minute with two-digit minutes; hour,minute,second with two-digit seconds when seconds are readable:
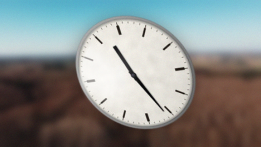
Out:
11,26
